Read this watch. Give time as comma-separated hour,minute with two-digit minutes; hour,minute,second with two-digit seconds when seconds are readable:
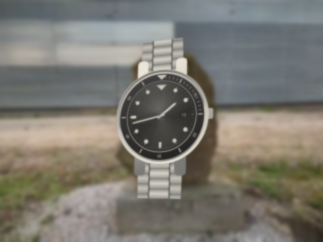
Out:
1,43
